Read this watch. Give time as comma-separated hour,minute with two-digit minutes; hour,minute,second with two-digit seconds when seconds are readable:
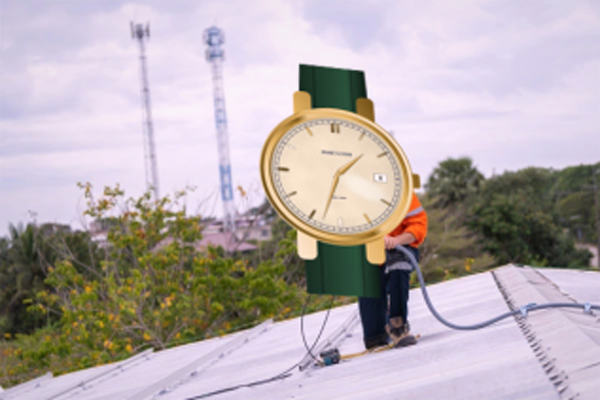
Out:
1,33
